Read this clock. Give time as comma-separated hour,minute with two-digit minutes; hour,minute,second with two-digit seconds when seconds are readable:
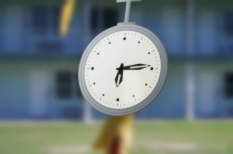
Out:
6,14
